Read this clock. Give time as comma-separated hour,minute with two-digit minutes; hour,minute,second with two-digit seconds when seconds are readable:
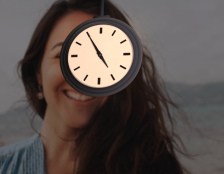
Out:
4,55
